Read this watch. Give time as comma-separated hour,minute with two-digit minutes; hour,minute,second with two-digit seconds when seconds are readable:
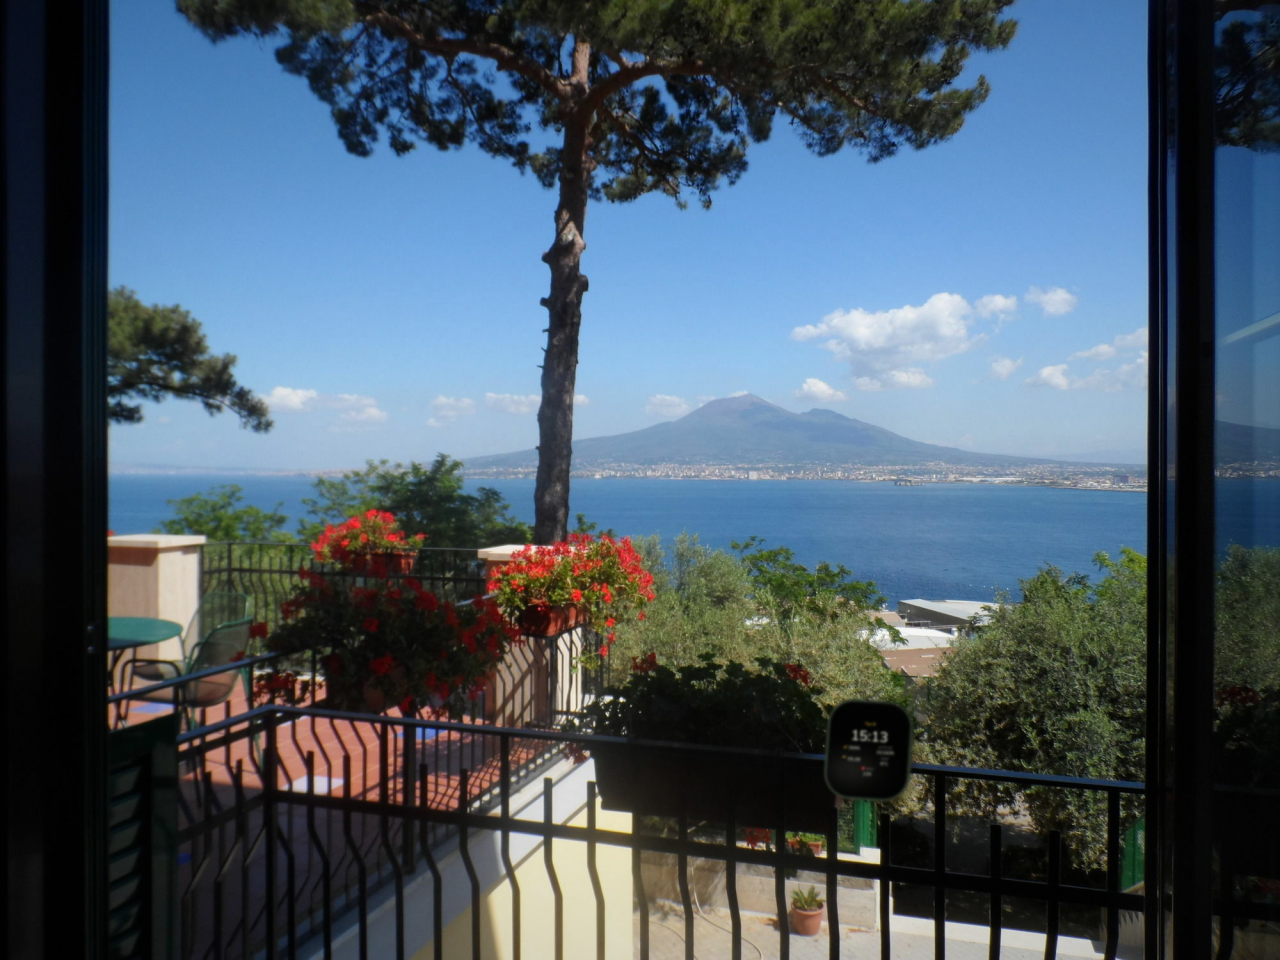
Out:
15,13
